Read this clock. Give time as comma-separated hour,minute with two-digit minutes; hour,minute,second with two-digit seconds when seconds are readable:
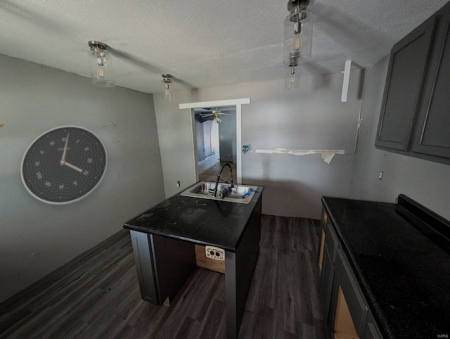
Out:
4,01
